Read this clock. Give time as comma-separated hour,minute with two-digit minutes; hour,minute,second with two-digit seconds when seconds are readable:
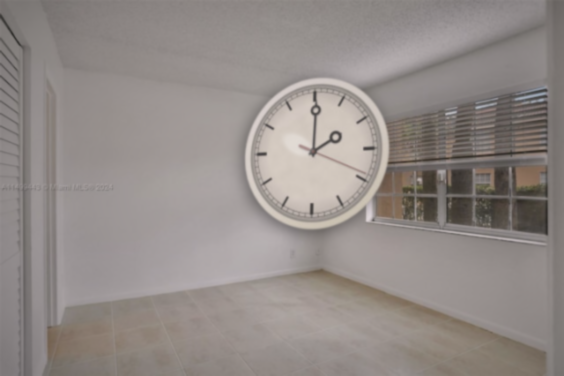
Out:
2,00,19
